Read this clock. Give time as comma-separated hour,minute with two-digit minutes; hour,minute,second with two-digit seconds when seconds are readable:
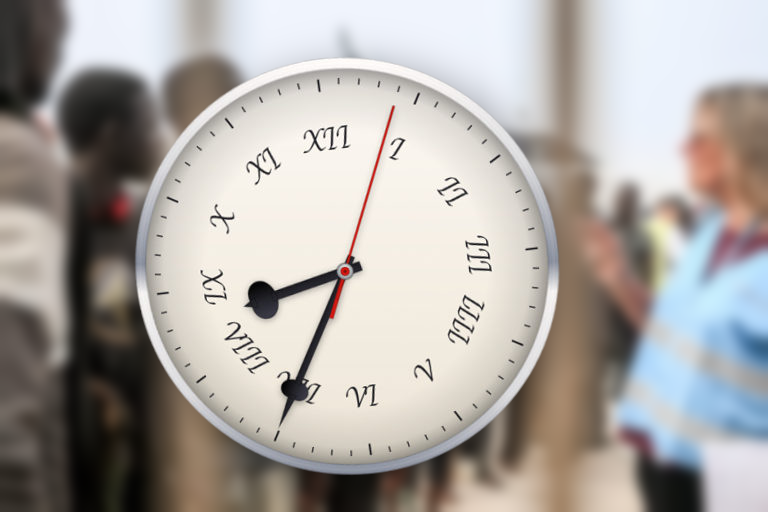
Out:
8,35,04
